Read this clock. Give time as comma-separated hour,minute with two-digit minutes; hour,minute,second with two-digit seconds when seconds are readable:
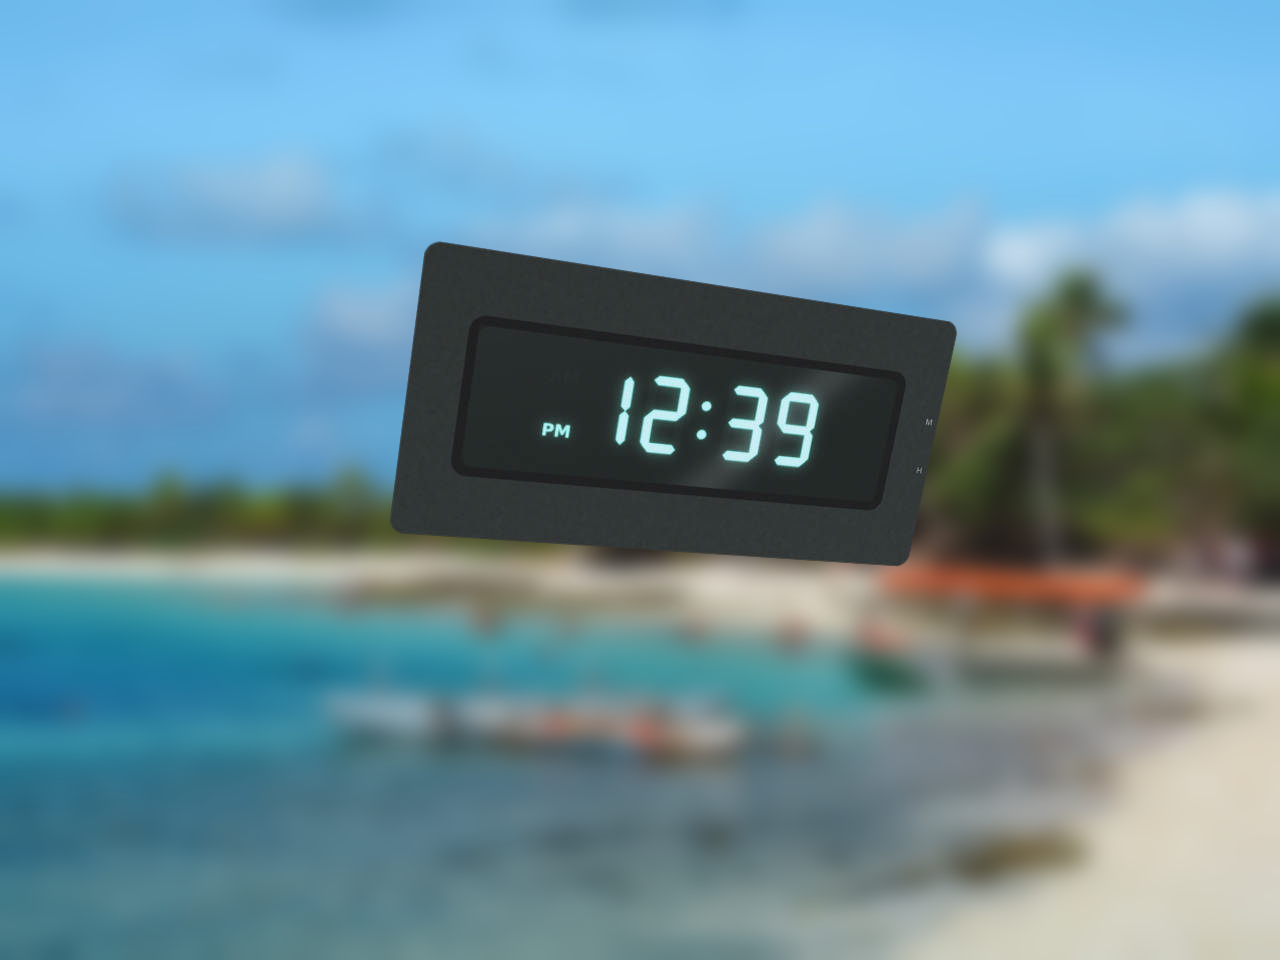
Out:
12,39
